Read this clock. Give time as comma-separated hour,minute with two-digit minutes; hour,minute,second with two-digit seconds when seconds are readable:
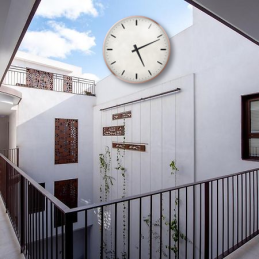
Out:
5,11
